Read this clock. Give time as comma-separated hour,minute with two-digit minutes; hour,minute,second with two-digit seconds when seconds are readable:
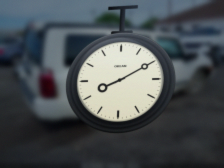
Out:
8,10
